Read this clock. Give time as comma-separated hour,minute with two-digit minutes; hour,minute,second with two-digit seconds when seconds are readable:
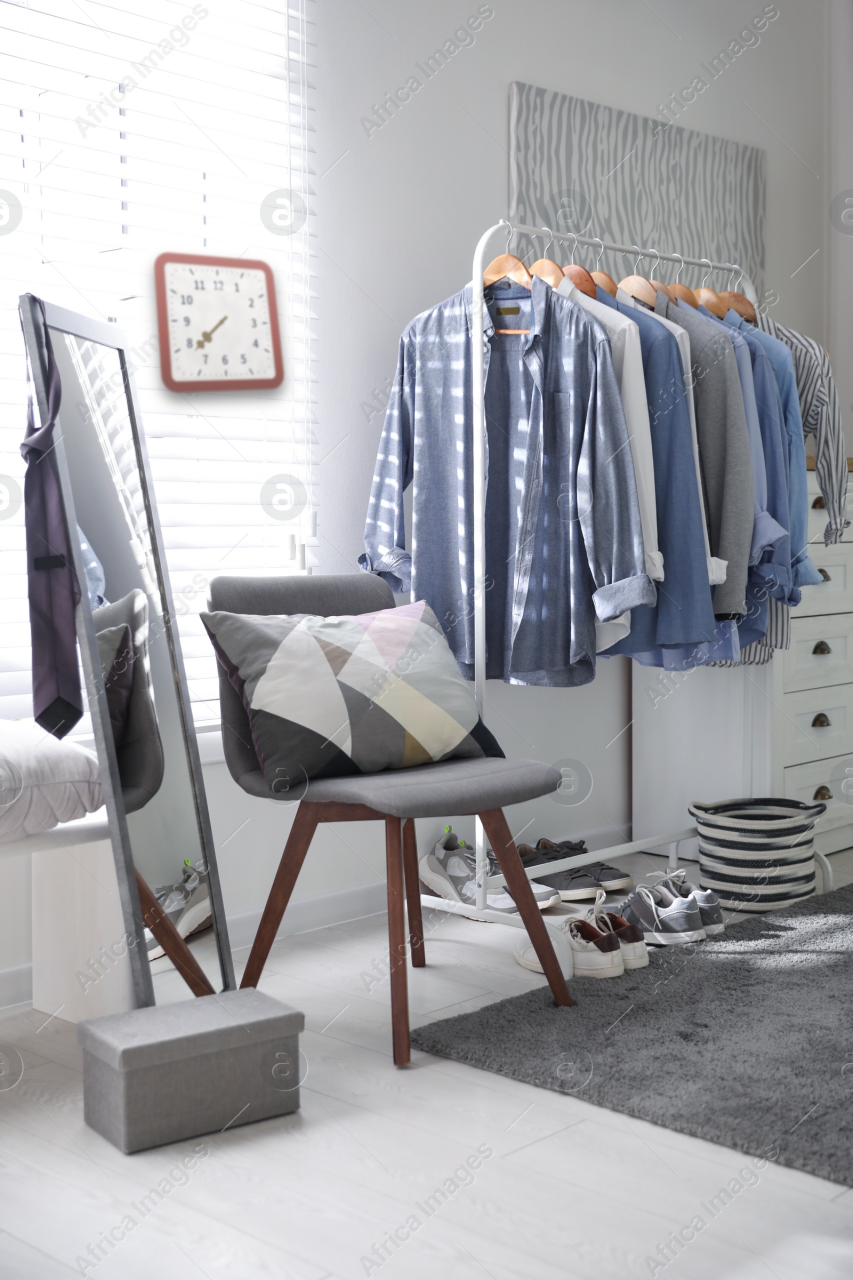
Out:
7,38
